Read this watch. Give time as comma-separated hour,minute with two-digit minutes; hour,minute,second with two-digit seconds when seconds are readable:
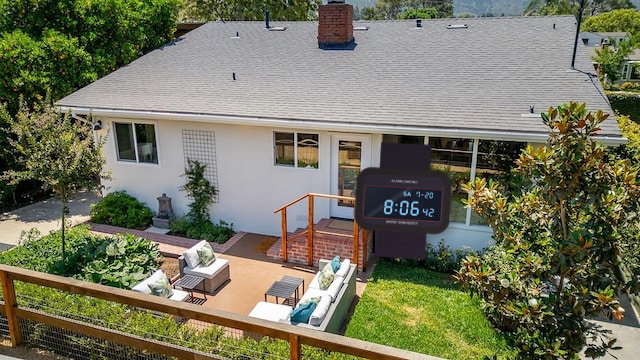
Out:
8,06,42
